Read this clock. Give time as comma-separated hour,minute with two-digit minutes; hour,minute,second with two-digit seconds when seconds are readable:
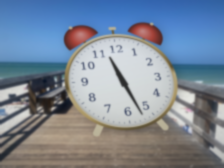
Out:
11,27
